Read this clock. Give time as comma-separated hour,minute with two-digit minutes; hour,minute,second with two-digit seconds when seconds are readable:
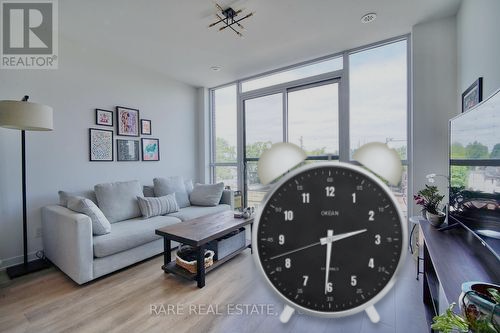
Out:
2,30,42
